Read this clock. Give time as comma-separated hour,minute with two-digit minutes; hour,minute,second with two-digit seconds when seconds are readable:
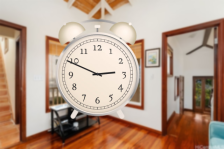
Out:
2,49
